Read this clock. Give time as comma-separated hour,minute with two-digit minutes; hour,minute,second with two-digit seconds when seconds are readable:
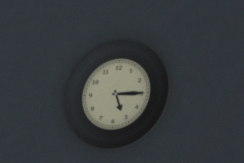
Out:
5,15
